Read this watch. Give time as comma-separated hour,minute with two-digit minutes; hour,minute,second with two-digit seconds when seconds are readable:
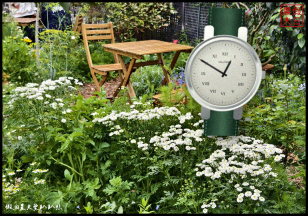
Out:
12,50
